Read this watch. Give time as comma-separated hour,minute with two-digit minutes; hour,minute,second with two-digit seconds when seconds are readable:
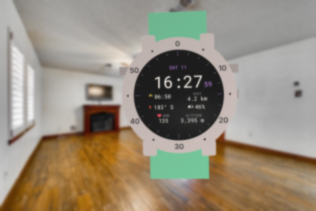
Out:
16,27
